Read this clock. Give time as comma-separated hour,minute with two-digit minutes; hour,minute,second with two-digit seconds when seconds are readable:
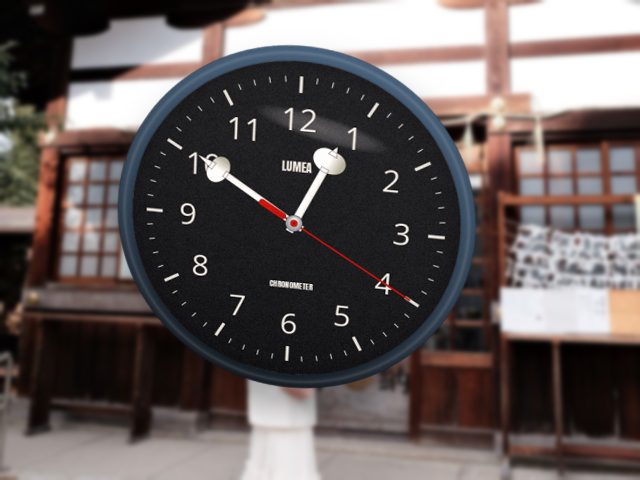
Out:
12,50,20
